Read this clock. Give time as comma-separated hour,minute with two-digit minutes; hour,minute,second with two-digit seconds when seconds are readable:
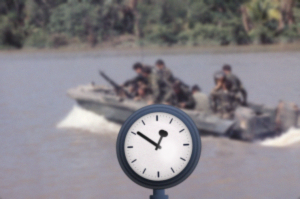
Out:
12,51
